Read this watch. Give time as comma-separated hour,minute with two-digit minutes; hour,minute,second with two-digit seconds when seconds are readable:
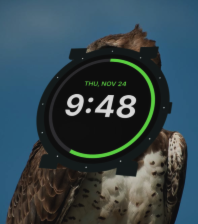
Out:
9,48
